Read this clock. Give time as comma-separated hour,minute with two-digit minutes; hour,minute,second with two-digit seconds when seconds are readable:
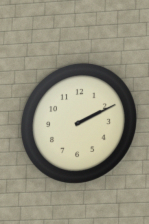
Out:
2,11
